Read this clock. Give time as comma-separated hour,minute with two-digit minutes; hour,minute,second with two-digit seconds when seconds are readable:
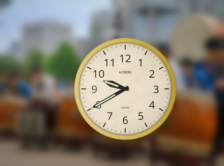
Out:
9,40
